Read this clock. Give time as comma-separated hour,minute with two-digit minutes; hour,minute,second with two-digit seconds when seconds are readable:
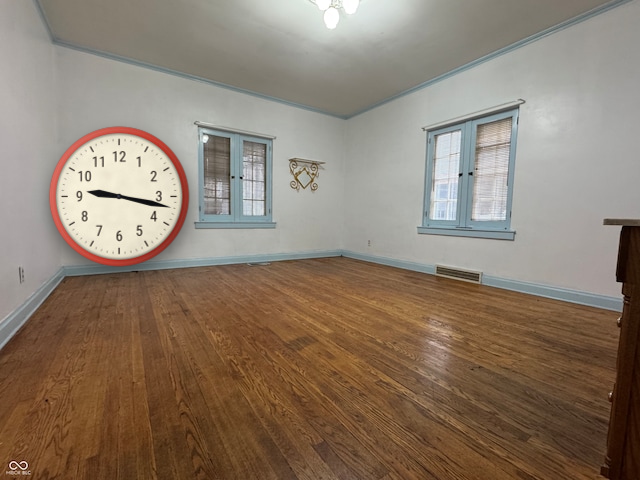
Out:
9,17
